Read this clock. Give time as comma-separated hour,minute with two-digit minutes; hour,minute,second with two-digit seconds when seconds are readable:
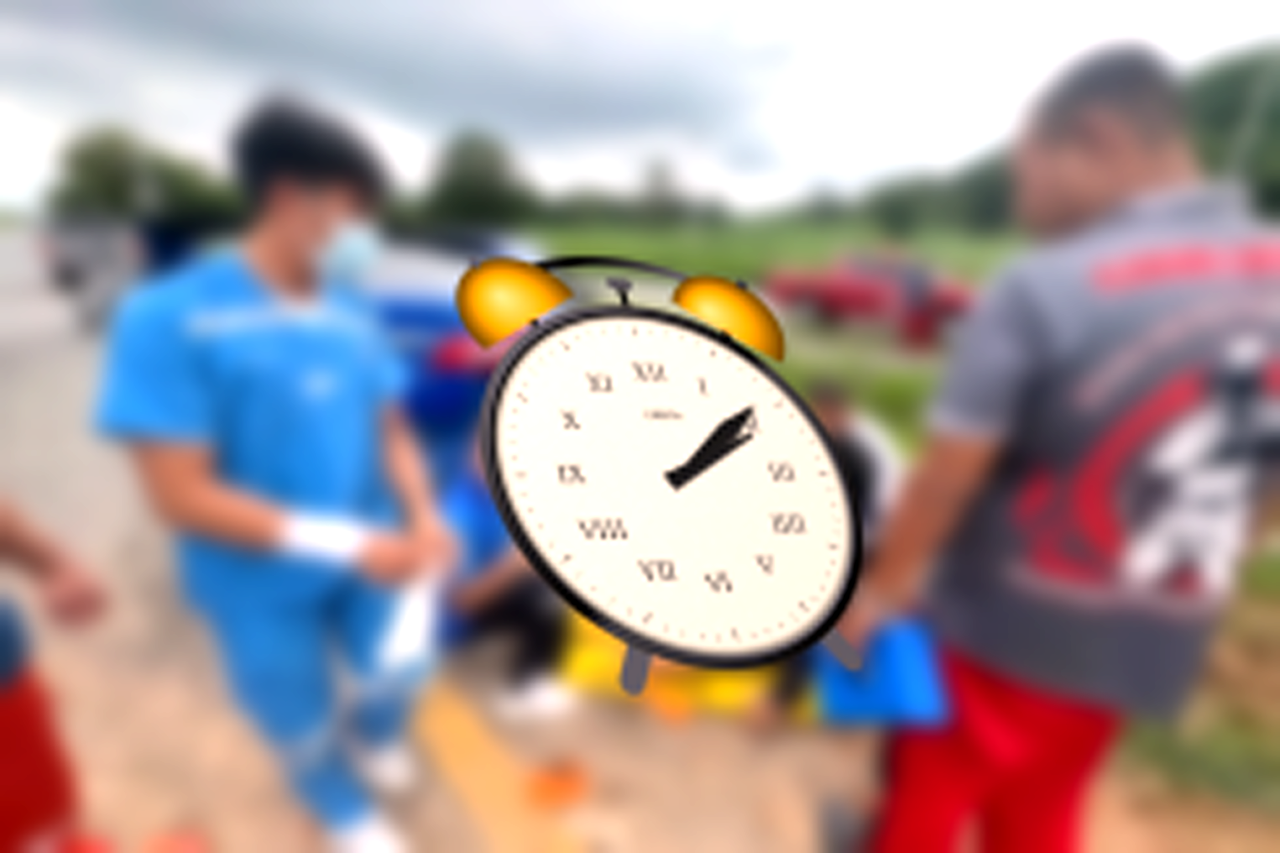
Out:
2,09
